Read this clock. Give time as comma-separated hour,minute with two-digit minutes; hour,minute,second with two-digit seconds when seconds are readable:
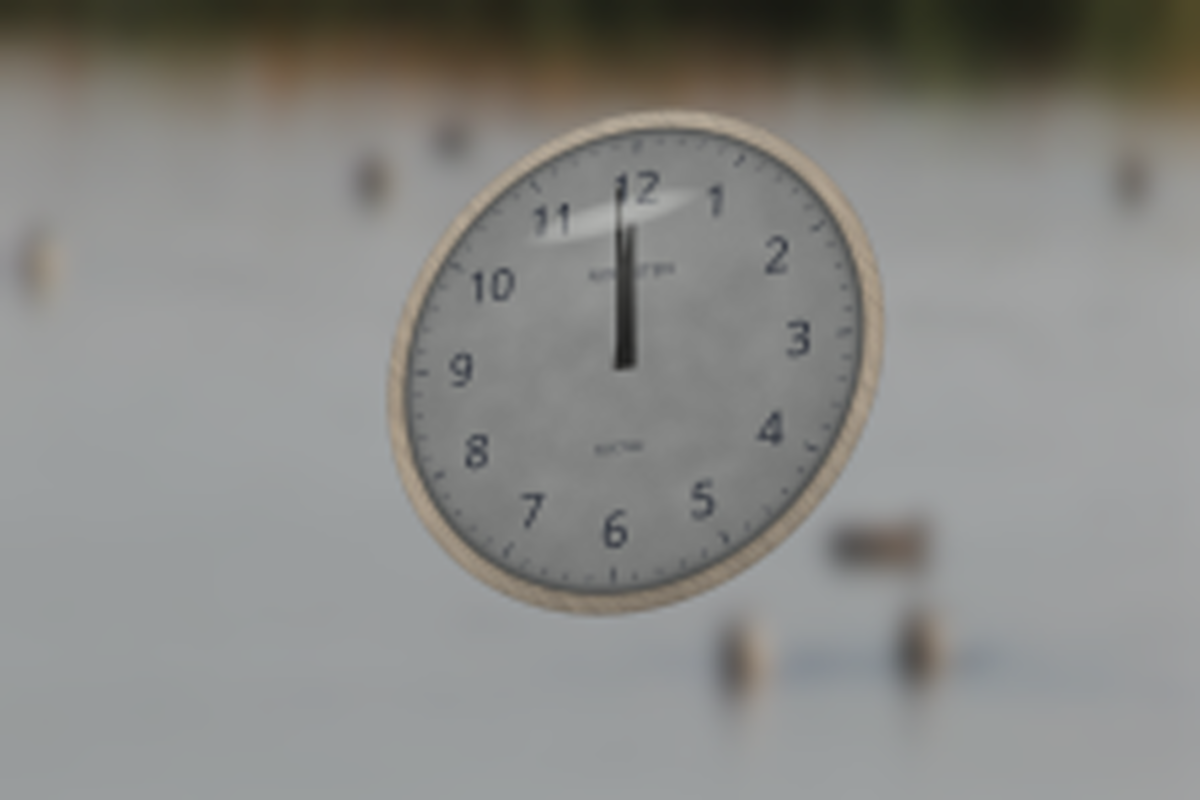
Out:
11,59
